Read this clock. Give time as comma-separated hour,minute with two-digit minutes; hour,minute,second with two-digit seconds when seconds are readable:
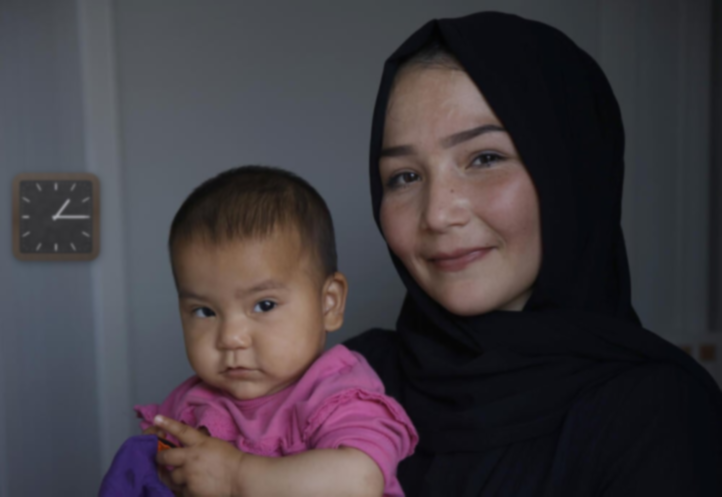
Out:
1,15
